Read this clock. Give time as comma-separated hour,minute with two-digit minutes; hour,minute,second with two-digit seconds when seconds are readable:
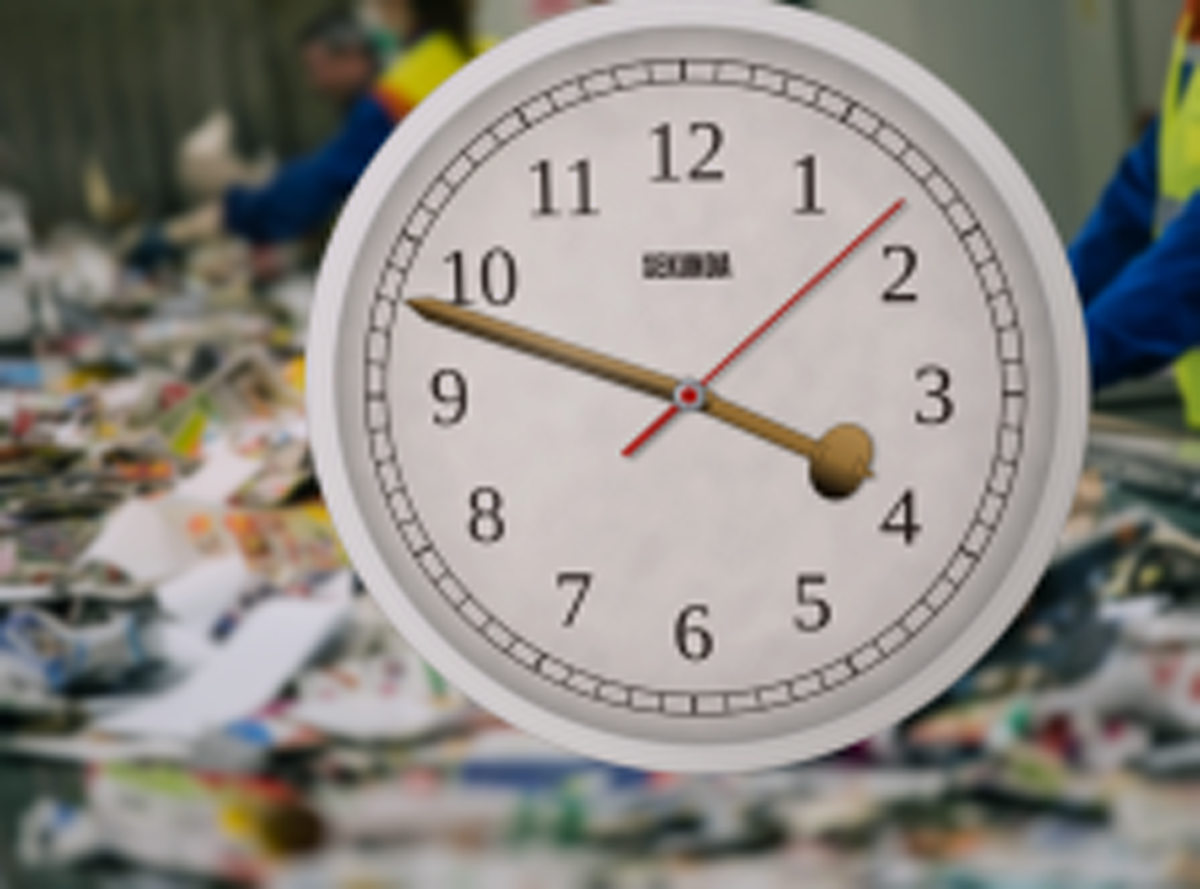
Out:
3,48,08
